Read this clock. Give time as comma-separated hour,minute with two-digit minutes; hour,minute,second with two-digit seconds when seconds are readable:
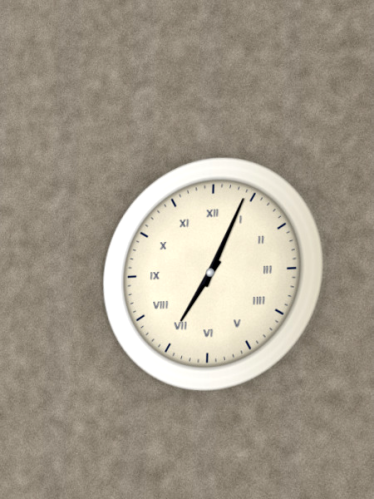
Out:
7,04
